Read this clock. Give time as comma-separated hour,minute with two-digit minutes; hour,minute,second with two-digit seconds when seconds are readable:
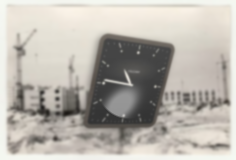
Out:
10,46
